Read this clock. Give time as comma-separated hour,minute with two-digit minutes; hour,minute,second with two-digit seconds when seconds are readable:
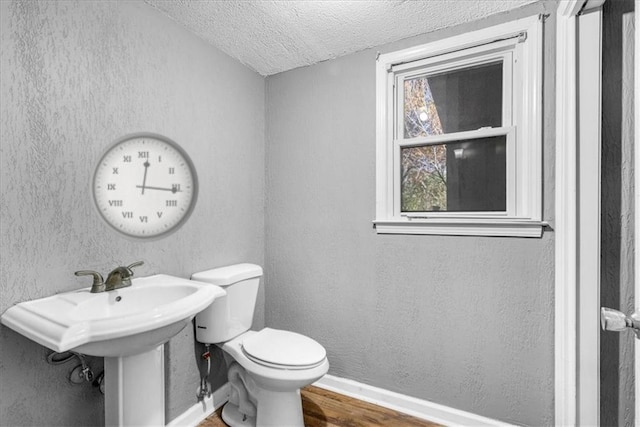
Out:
12,16
